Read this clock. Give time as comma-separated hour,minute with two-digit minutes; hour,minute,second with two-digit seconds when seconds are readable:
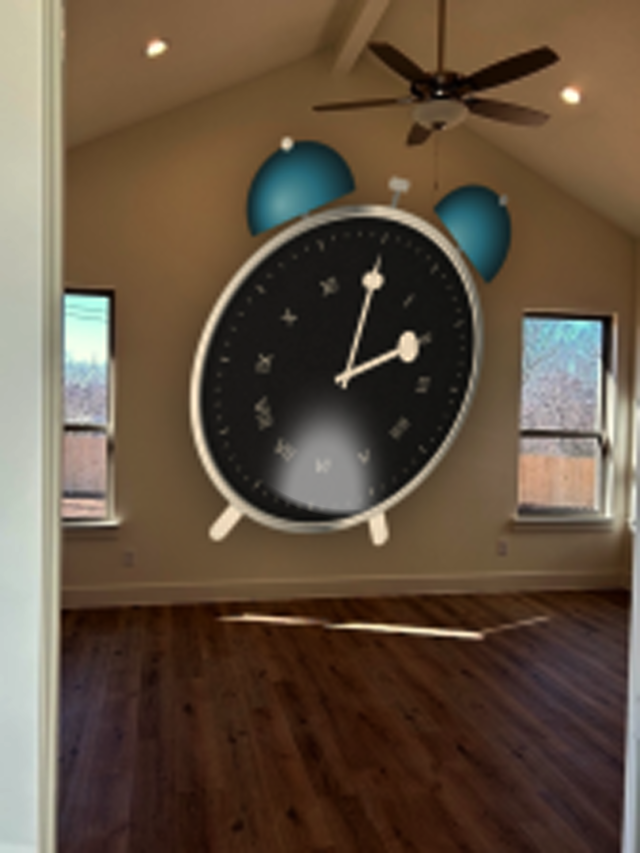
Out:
2,00
